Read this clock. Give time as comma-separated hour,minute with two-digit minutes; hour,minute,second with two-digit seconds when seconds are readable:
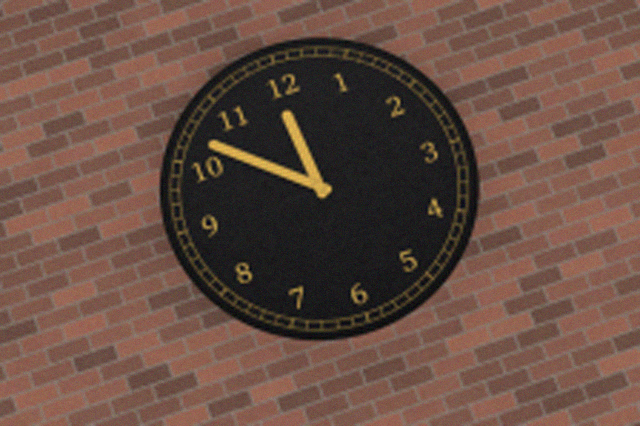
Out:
11,52
